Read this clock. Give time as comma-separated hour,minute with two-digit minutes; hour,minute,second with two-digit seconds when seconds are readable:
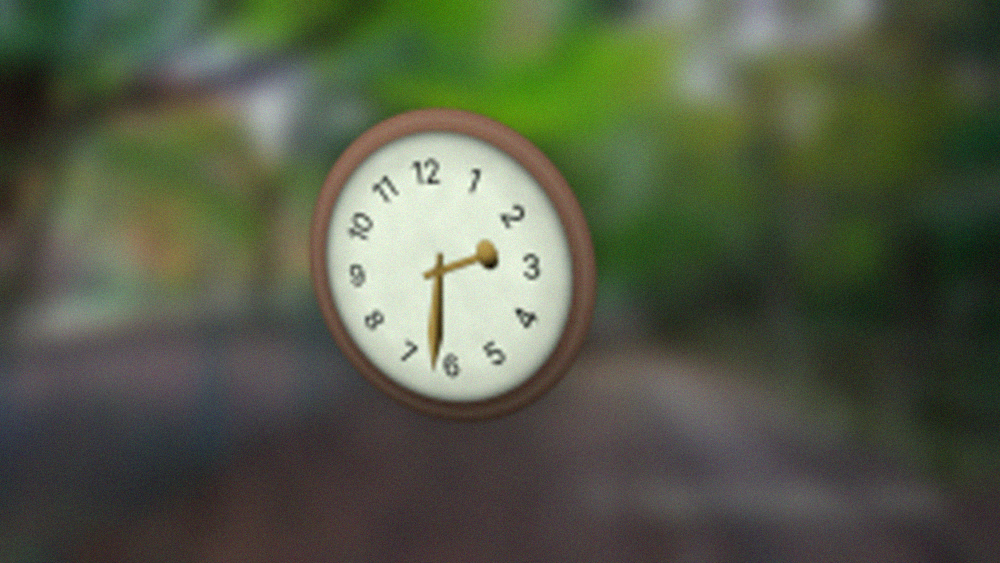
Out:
2,32
